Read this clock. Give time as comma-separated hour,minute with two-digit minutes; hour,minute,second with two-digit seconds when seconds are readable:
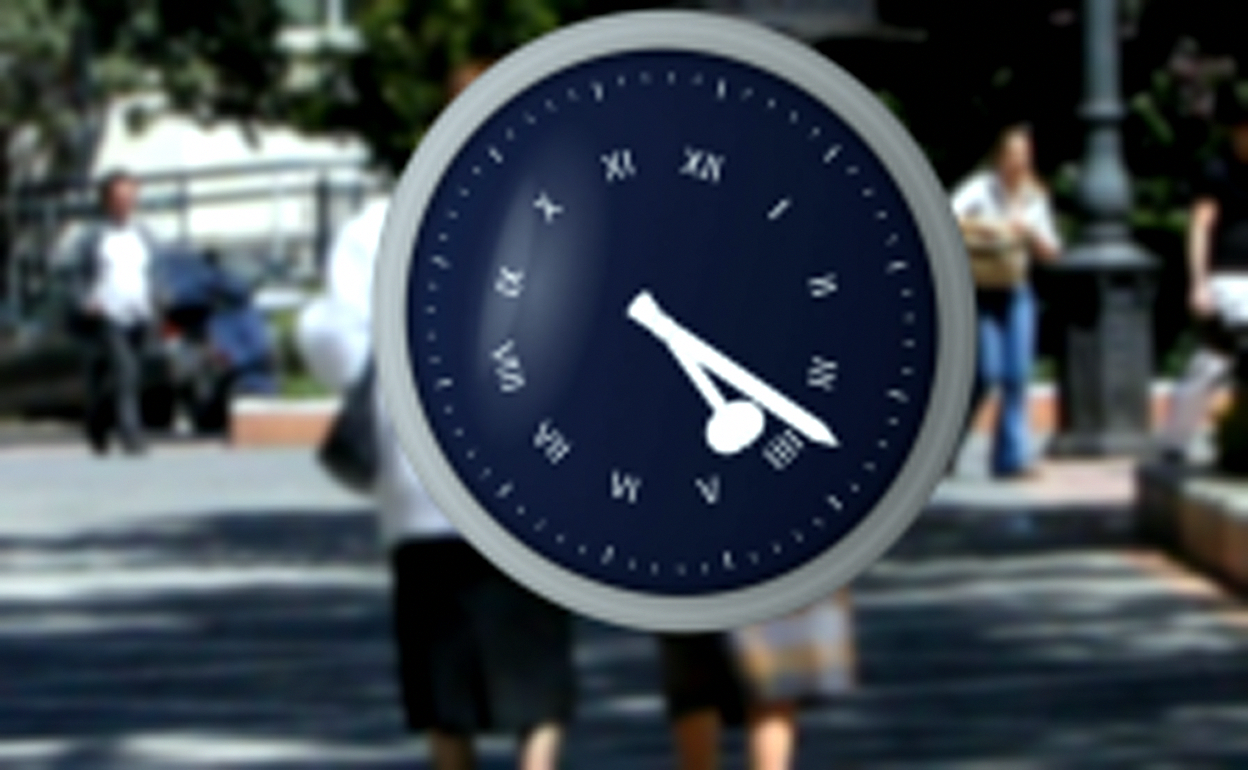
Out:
4,18
